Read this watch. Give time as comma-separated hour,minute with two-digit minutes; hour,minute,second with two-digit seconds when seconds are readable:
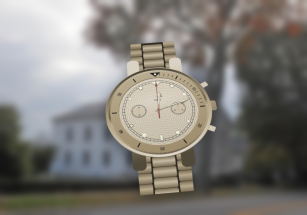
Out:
12,12
